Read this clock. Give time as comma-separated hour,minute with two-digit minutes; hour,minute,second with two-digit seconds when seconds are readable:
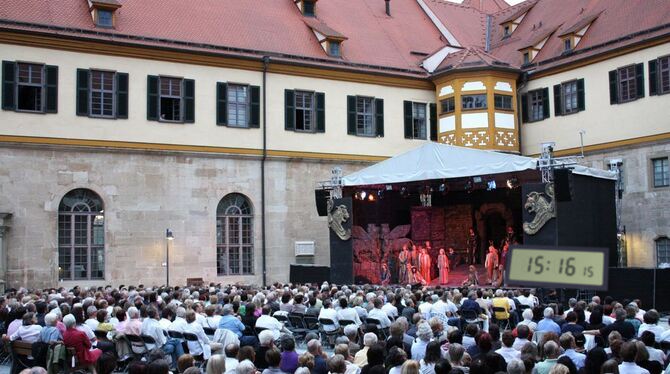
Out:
15,16,15
